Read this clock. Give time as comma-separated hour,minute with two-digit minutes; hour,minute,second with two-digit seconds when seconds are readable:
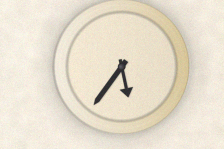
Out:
5,36
